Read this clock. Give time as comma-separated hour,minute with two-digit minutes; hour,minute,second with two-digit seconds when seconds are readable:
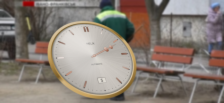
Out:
2,11
